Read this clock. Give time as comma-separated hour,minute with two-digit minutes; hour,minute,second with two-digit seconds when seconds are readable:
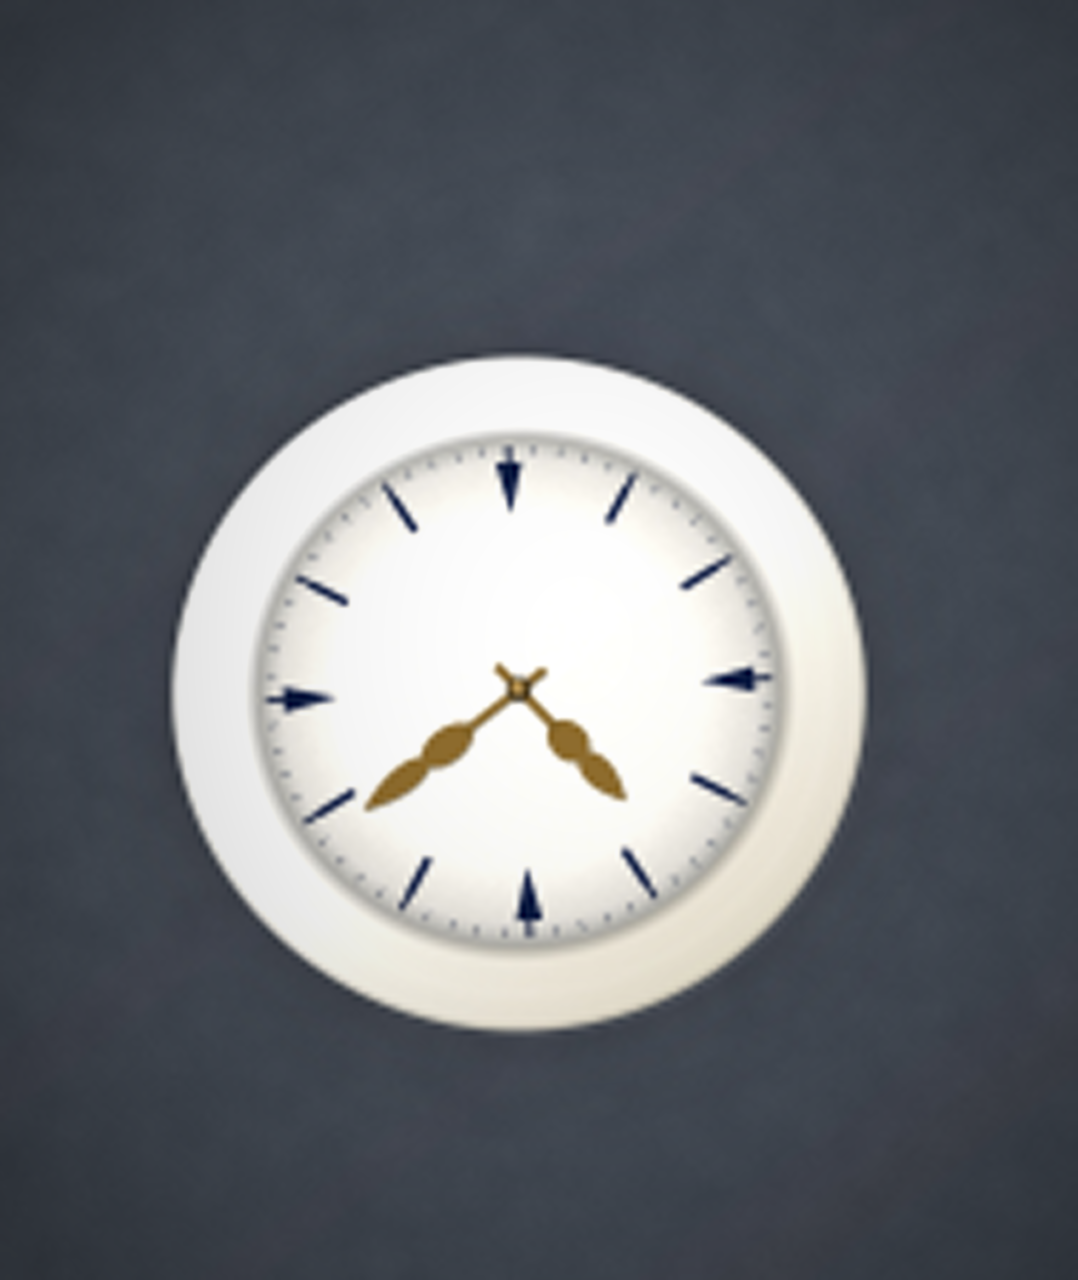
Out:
4,39
